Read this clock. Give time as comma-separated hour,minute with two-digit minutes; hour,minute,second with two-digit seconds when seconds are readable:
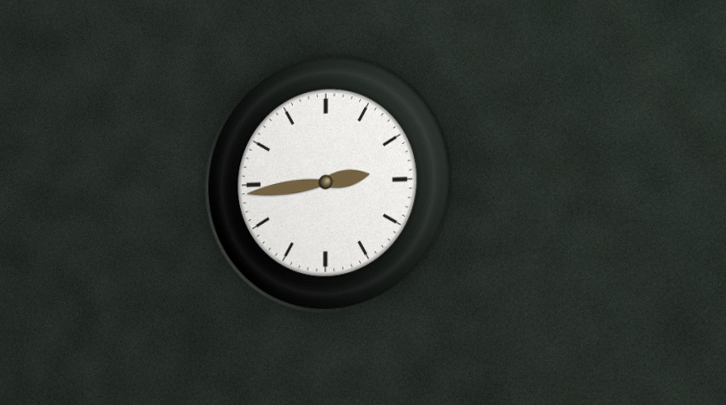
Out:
2,44
